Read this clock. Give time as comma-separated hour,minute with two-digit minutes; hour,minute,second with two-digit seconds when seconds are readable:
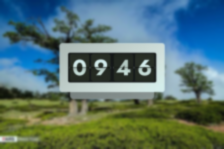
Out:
9,46
